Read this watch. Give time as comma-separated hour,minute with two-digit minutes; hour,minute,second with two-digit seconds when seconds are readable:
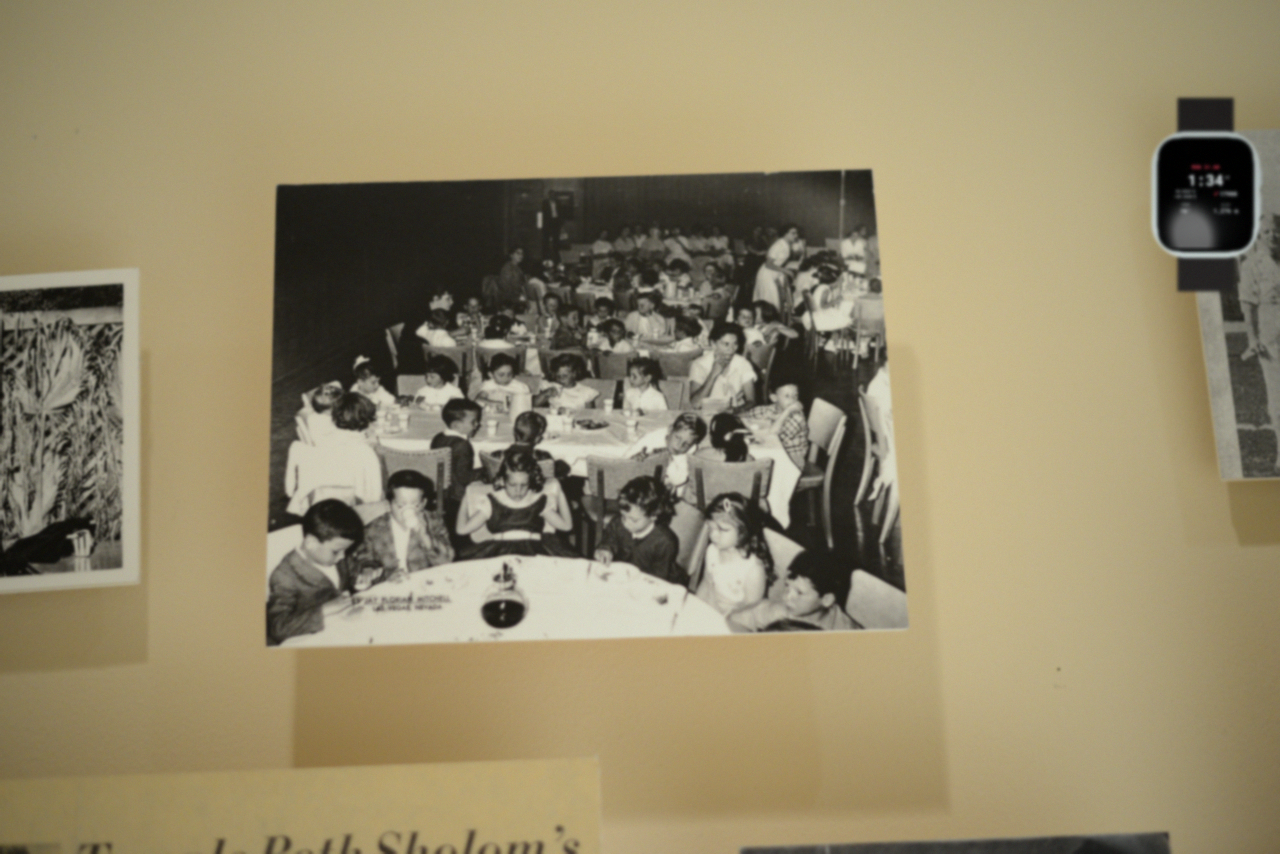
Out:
1,34
